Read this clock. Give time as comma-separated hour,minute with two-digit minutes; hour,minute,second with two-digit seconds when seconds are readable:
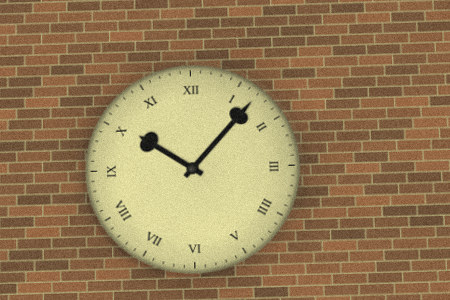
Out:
10,07
